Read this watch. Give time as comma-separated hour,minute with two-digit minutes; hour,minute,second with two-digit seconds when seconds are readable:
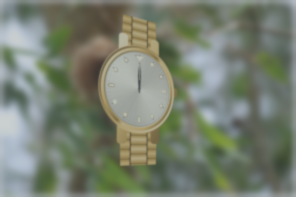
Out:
12,00
